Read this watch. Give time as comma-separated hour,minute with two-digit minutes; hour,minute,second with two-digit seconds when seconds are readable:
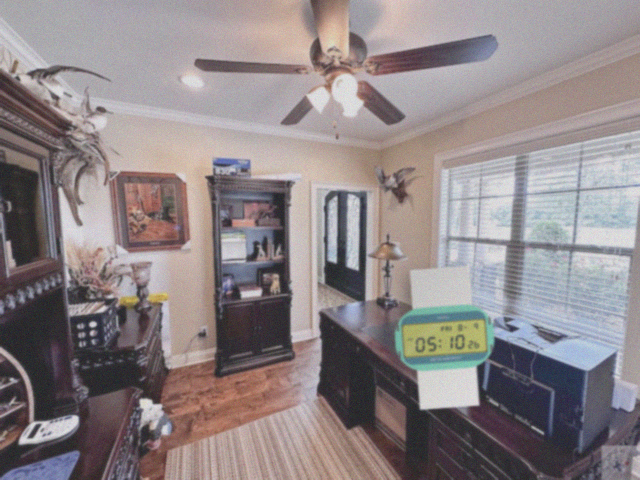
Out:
5,10
